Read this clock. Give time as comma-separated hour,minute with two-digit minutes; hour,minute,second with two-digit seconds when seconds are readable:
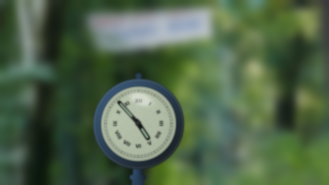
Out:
4,53
